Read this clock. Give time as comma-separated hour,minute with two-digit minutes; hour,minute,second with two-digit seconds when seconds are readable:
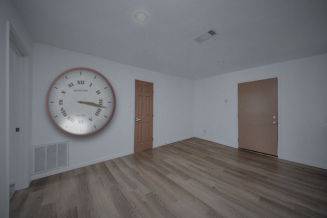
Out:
3,17
